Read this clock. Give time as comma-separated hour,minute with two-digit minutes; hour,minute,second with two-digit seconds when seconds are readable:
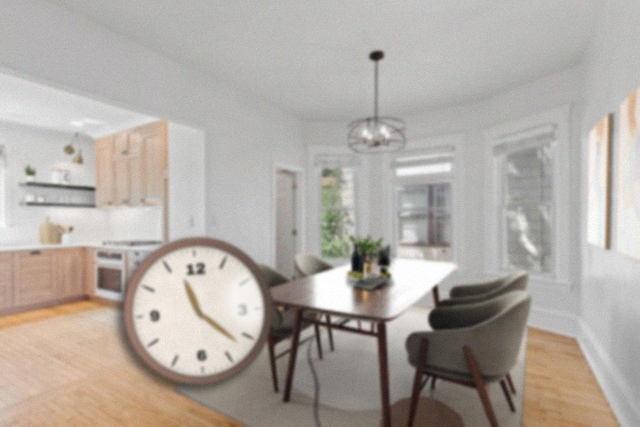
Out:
11,22
